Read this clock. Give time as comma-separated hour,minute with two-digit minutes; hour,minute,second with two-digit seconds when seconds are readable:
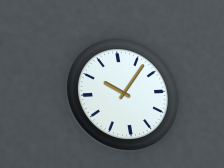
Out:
10,07
